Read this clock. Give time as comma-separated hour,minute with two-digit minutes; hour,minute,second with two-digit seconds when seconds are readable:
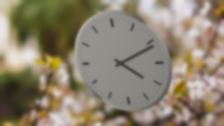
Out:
4,11
